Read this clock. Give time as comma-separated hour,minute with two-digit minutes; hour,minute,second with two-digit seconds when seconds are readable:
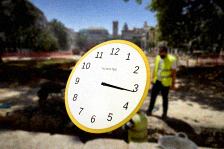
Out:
3,16
